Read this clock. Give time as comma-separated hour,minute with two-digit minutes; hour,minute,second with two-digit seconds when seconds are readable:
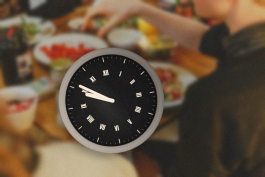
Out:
9,51
